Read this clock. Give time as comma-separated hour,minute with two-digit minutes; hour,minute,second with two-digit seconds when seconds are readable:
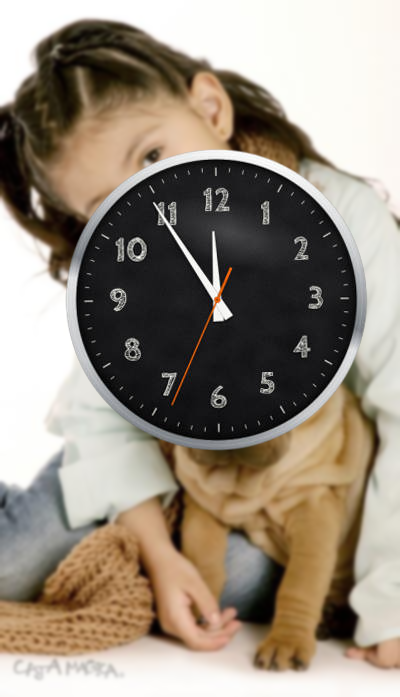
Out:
11,54,34
